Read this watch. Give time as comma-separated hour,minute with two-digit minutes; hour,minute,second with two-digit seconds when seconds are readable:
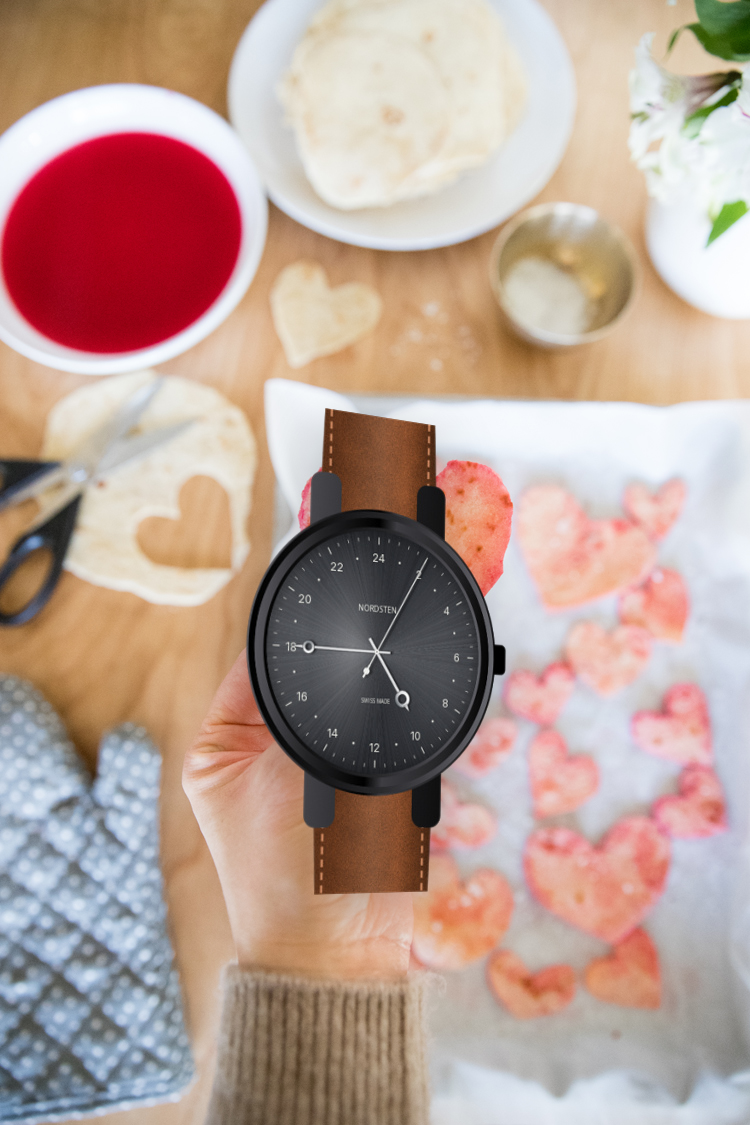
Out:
9,45,05
